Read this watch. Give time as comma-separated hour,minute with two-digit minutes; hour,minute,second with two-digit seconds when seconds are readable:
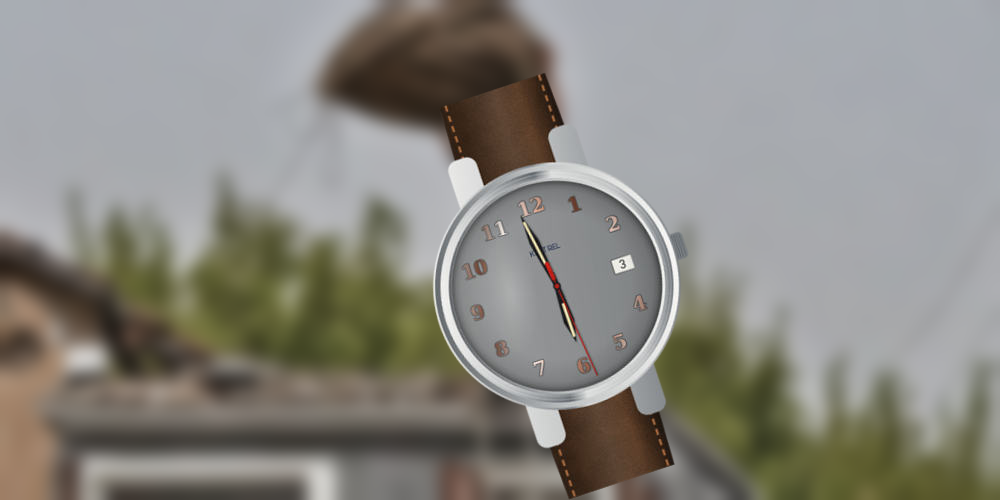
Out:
5,58,29
